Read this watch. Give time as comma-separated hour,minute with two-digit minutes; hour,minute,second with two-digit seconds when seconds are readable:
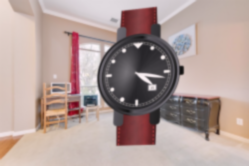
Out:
4,17
